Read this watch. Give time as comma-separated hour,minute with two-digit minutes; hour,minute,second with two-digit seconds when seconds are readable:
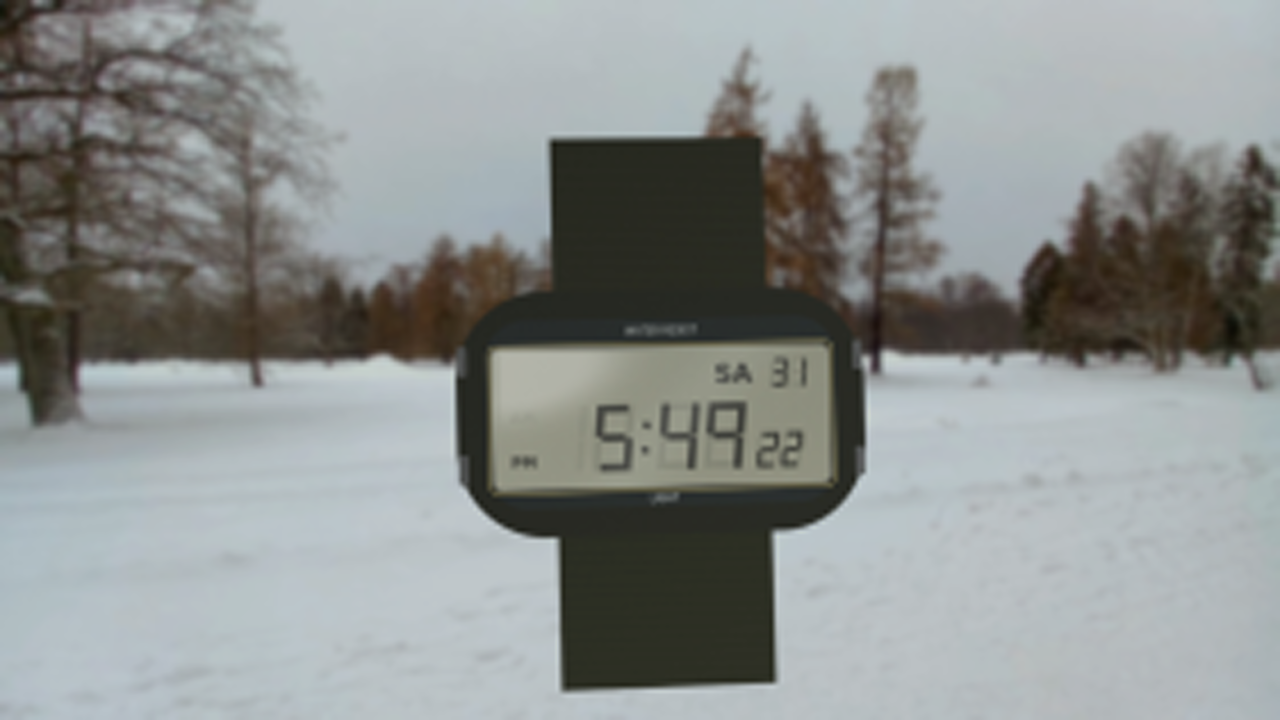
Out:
5,49,22
